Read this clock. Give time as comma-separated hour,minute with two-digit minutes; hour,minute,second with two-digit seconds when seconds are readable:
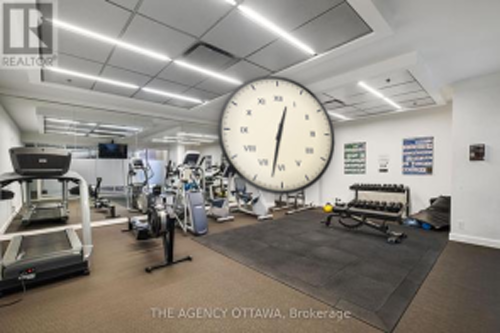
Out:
12,32
